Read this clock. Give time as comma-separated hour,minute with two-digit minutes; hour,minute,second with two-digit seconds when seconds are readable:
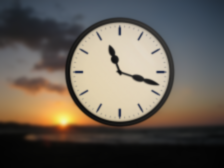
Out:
11,18
